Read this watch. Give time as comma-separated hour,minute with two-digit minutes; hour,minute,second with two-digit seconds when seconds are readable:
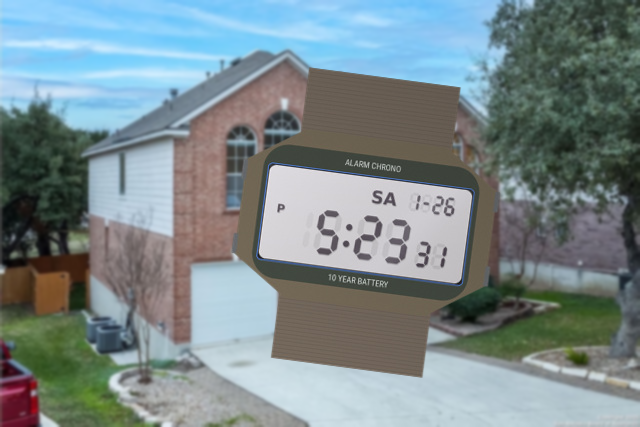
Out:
5,23,31
